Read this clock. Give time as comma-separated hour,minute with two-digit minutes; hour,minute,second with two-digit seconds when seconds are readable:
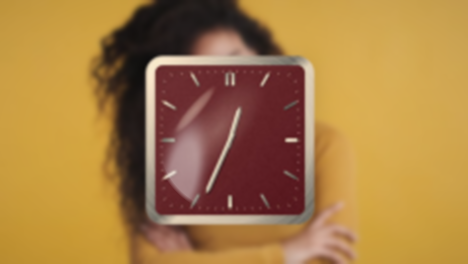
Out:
12,34
